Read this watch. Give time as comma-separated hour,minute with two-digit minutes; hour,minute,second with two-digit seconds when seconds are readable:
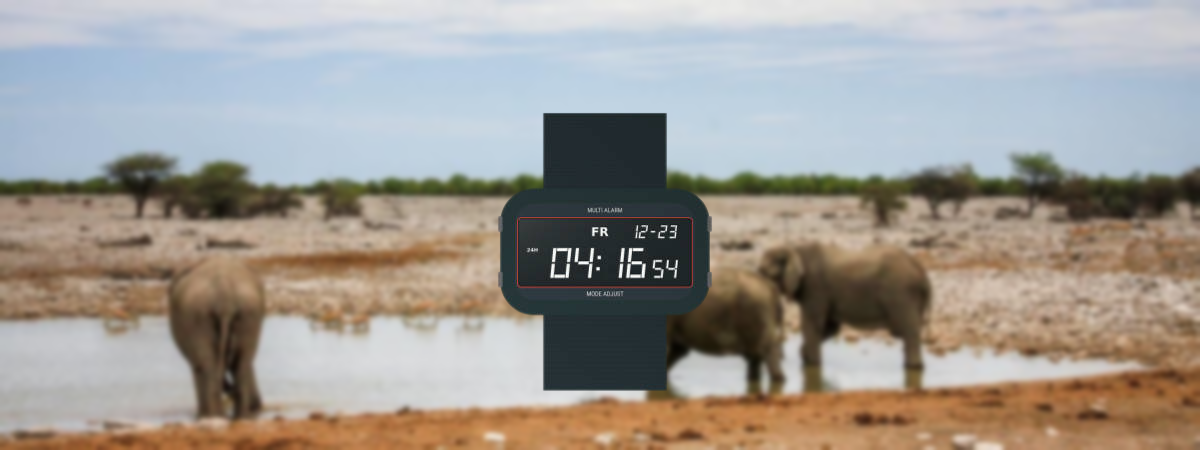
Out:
4,16,54
